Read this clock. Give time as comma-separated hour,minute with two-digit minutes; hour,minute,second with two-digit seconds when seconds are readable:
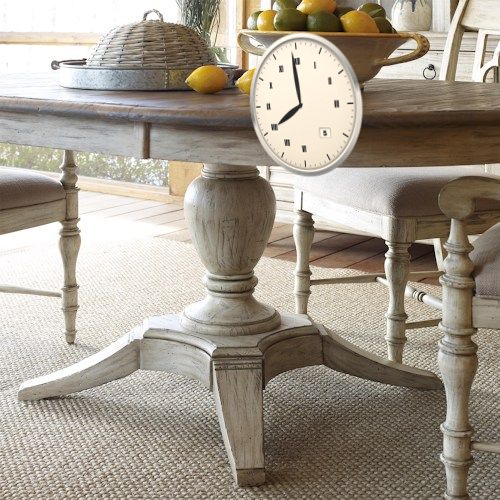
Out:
7,59
